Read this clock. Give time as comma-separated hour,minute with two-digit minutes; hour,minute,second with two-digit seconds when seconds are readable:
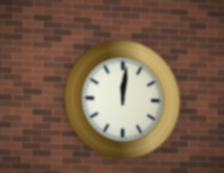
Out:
12,01
